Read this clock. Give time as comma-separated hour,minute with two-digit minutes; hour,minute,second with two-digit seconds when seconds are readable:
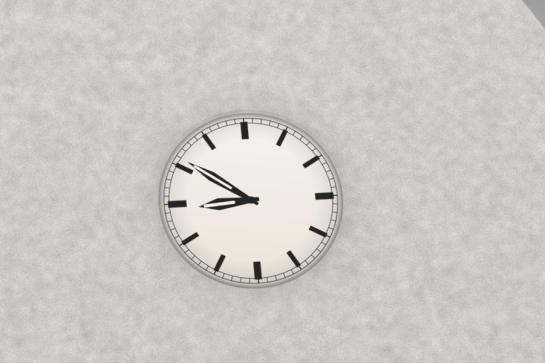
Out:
8,51
